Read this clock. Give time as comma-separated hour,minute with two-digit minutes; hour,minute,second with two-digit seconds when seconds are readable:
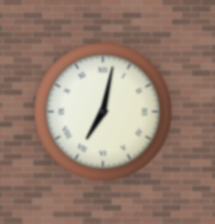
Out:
7,02
